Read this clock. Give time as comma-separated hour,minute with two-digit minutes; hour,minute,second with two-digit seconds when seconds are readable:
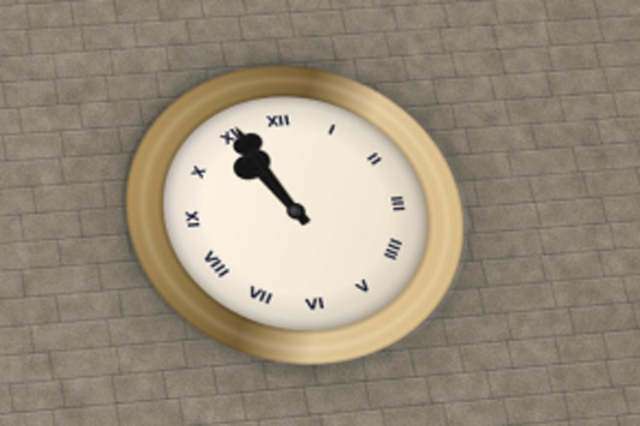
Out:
10,56
